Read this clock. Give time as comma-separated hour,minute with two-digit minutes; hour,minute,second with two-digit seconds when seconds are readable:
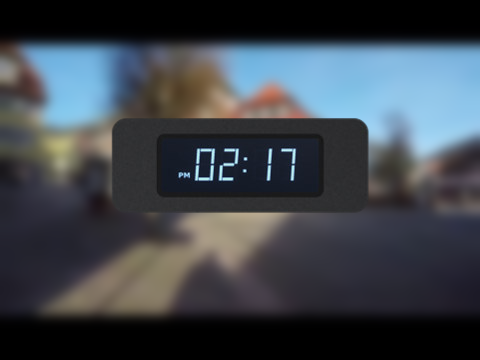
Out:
2,17
